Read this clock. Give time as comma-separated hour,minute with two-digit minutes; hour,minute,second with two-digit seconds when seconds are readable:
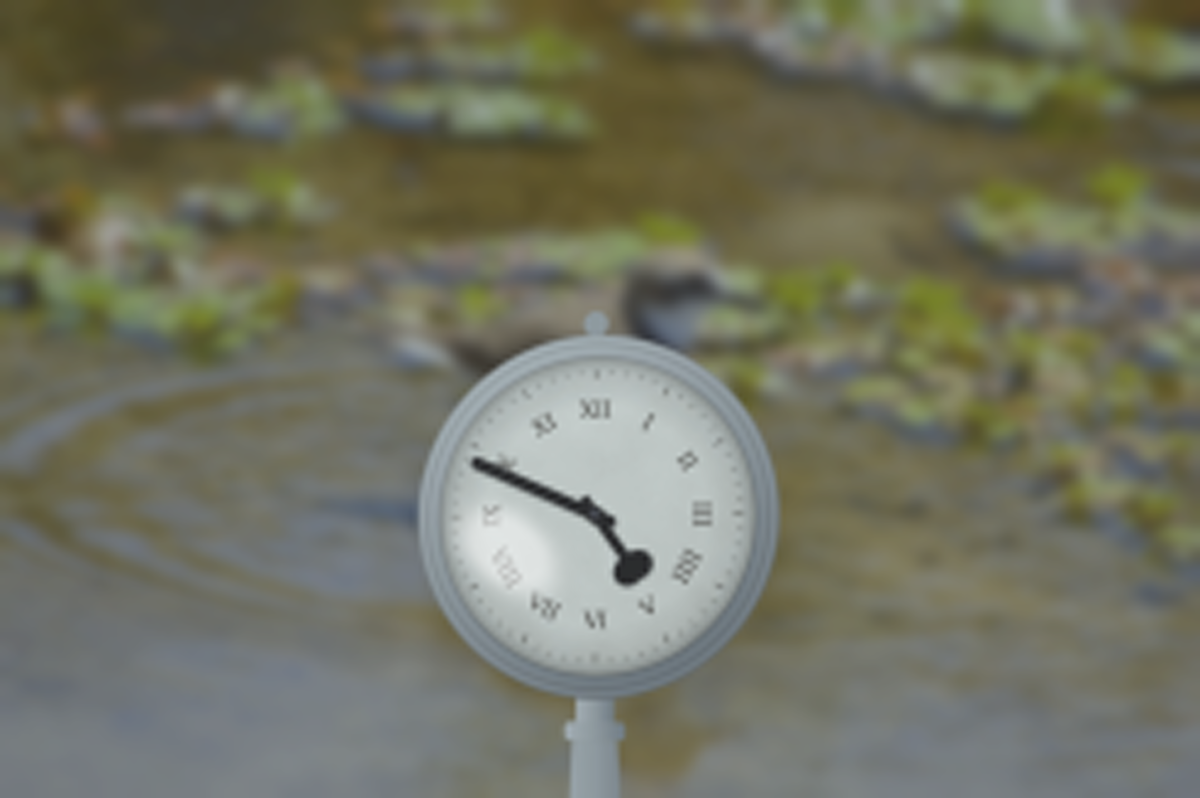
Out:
4,49
